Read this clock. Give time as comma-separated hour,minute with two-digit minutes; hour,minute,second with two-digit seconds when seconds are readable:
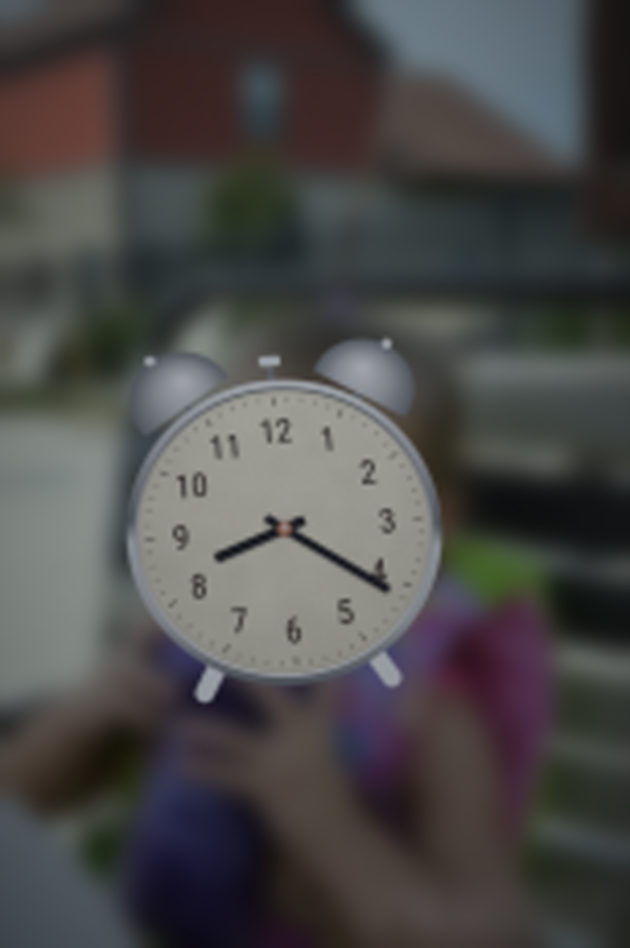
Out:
8,21
